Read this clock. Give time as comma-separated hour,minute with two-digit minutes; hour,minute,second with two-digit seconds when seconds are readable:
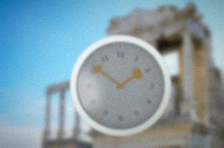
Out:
1,51
